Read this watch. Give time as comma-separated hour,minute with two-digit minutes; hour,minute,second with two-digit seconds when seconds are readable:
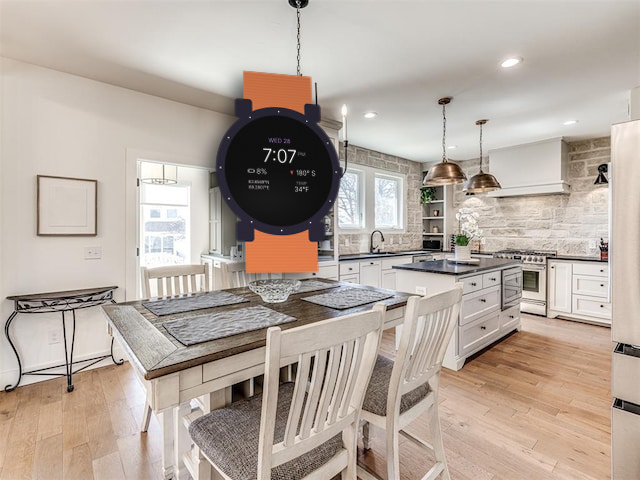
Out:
7,07
